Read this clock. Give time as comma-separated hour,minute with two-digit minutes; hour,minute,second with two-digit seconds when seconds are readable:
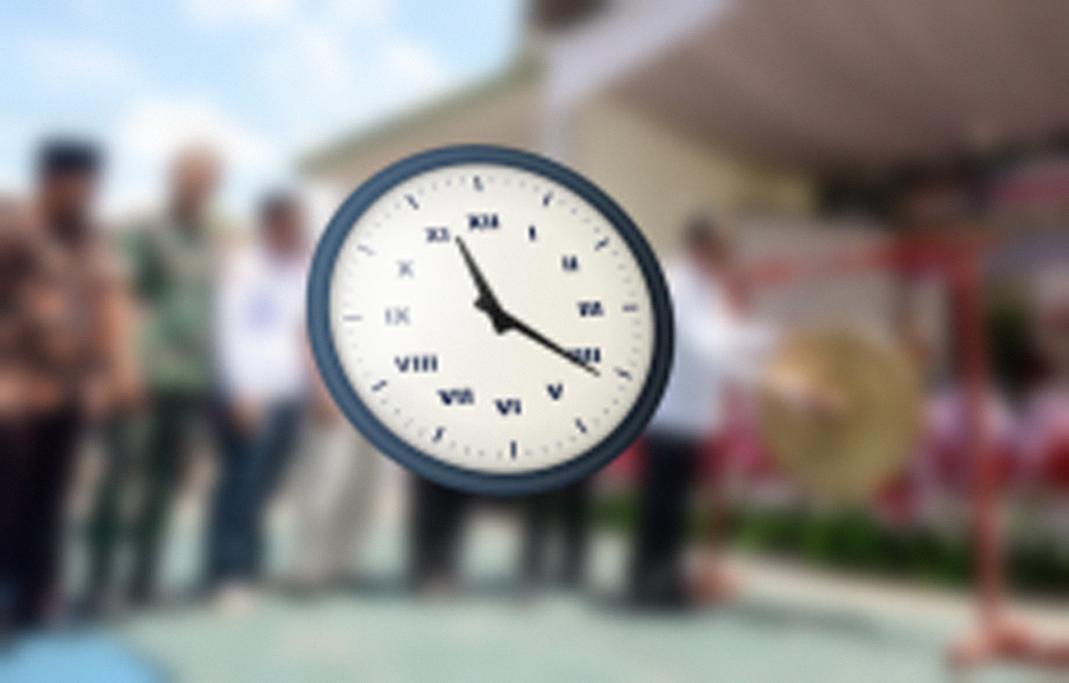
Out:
11,21
